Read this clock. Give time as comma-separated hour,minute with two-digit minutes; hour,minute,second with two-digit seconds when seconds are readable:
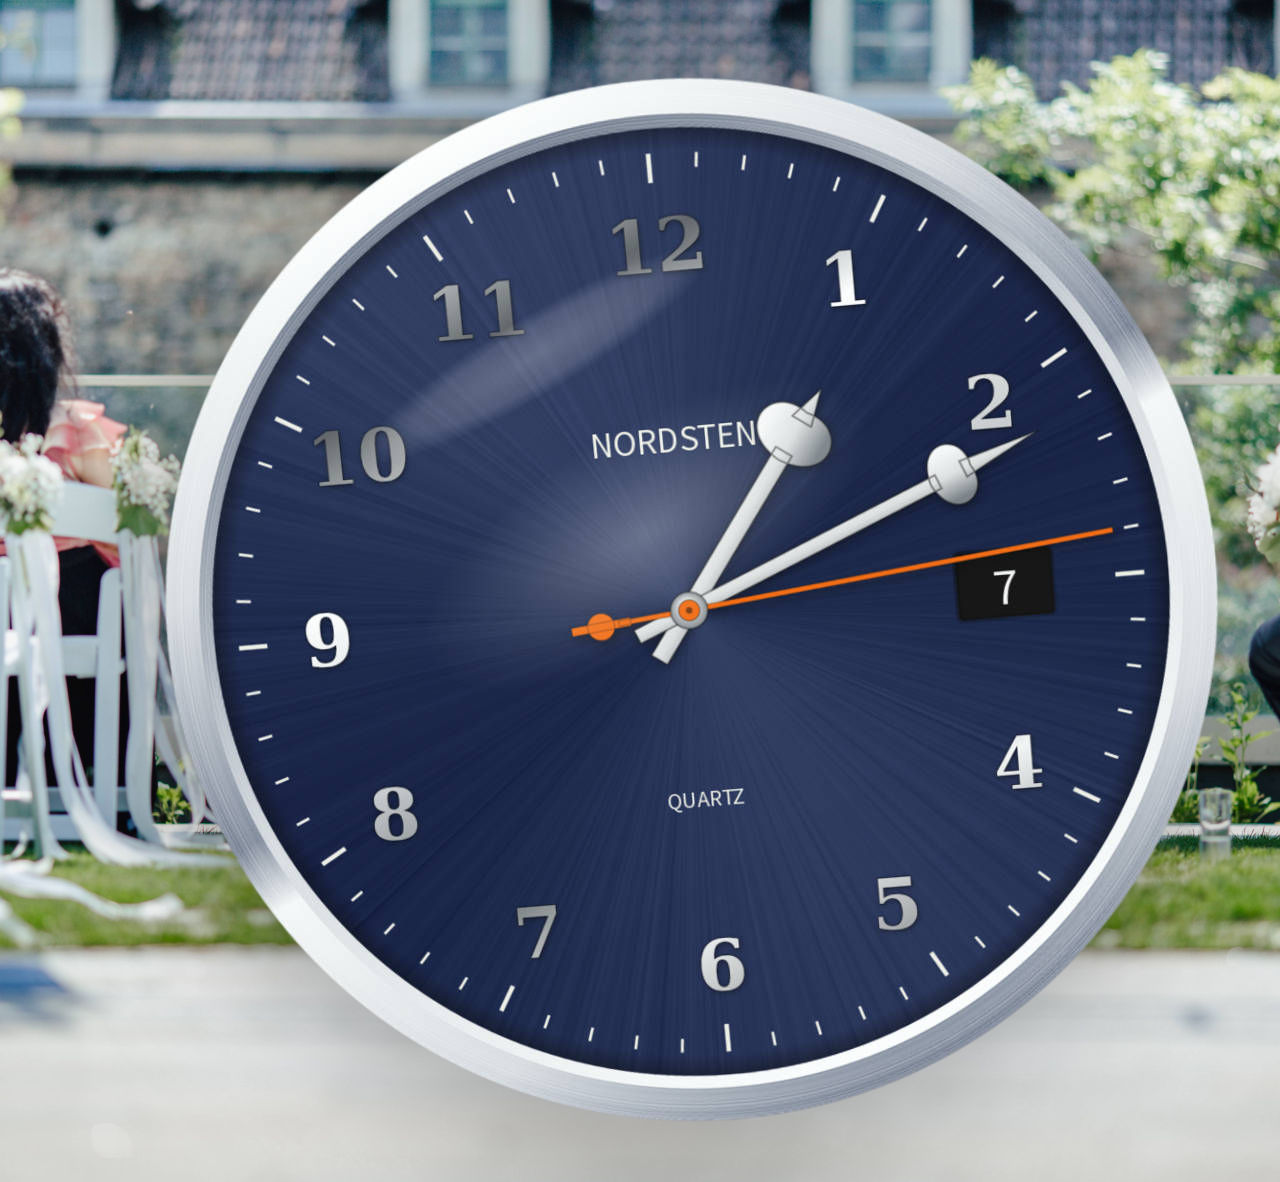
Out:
1,11,14
